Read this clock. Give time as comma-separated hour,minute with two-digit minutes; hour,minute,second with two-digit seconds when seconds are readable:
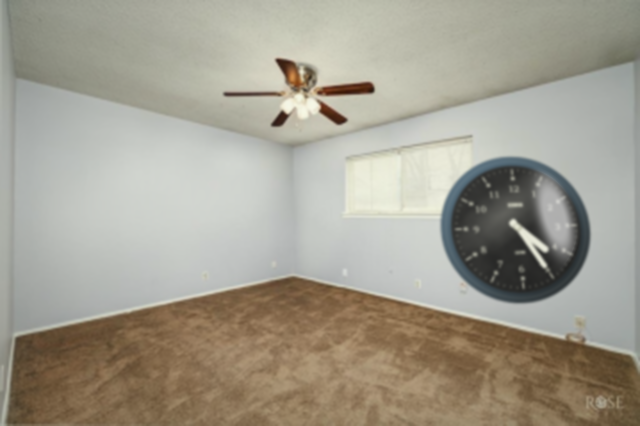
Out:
4,25
